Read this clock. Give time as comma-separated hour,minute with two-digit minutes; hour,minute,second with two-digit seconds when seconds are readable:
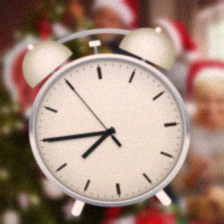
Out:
7,44,55
